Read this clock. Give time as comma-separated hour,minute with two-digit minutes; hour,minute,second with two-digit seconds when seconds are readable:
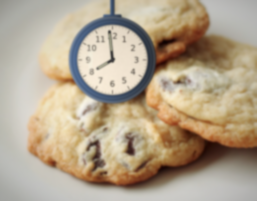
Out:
7,59
